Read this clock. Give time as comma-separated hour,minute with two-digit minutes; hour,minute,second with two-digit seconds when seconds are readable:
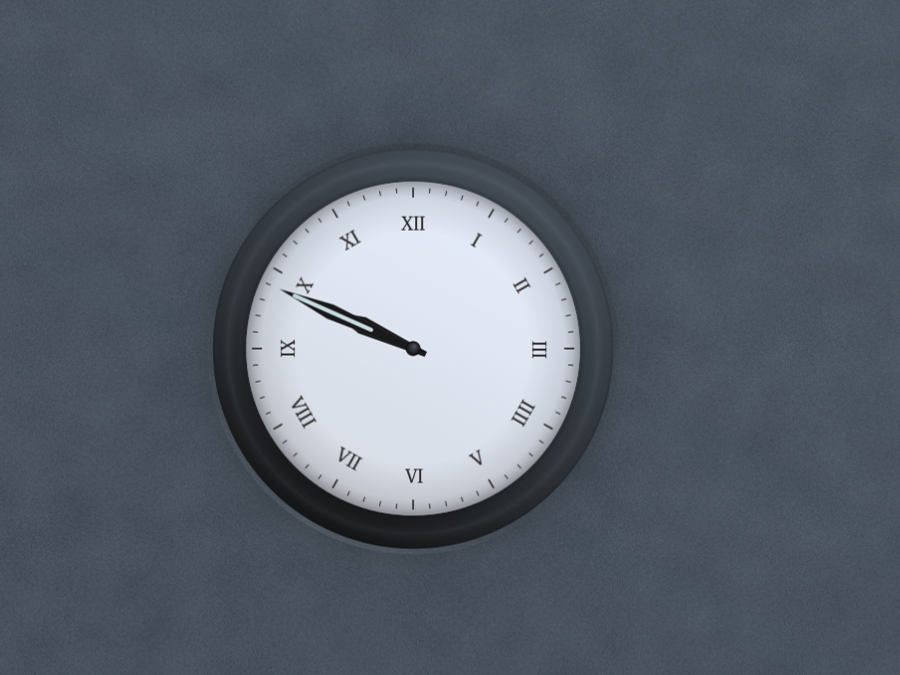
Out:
9,49
